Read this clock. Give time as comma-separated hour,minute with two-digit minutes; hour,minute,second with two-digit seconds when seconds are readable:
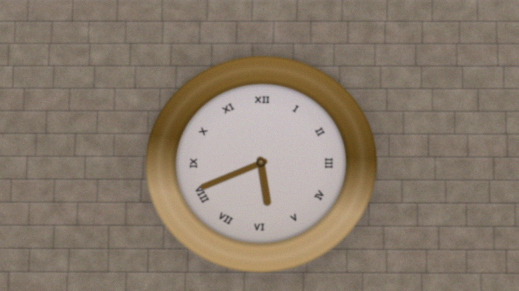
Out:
5,41
